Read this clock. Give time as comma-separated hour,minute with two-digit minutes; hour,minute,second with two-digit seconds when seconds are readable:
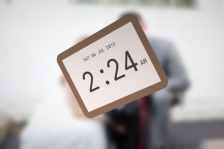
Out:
2,24
